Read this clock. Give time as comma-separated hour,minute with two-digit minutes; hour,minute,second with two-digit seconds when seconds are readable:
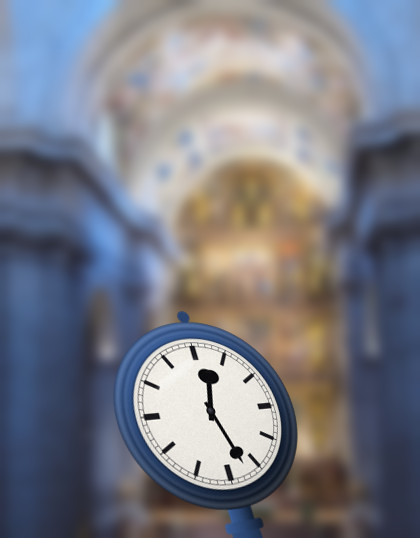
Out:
12,27
